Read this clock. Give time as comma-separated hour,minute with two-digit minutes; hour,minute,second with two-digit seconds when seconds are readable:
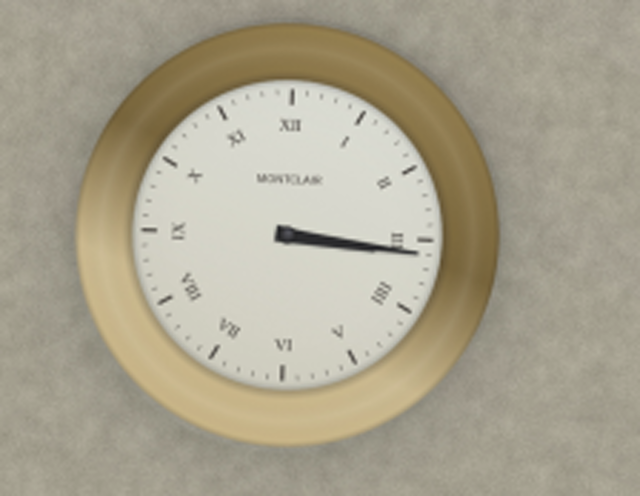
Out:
3,16
